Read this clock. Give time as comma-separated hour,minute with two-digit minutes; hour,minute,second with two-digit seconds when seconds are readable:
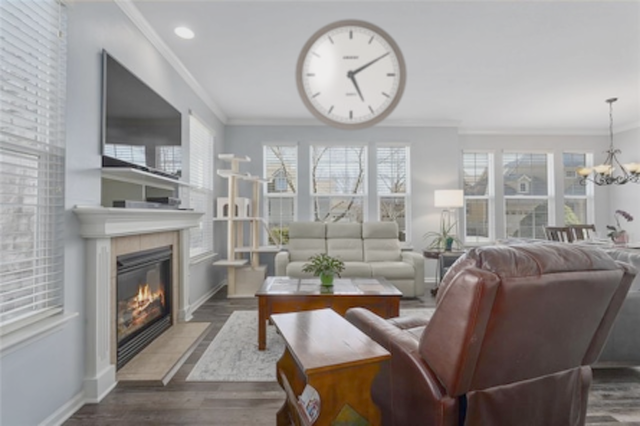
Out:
5,10
